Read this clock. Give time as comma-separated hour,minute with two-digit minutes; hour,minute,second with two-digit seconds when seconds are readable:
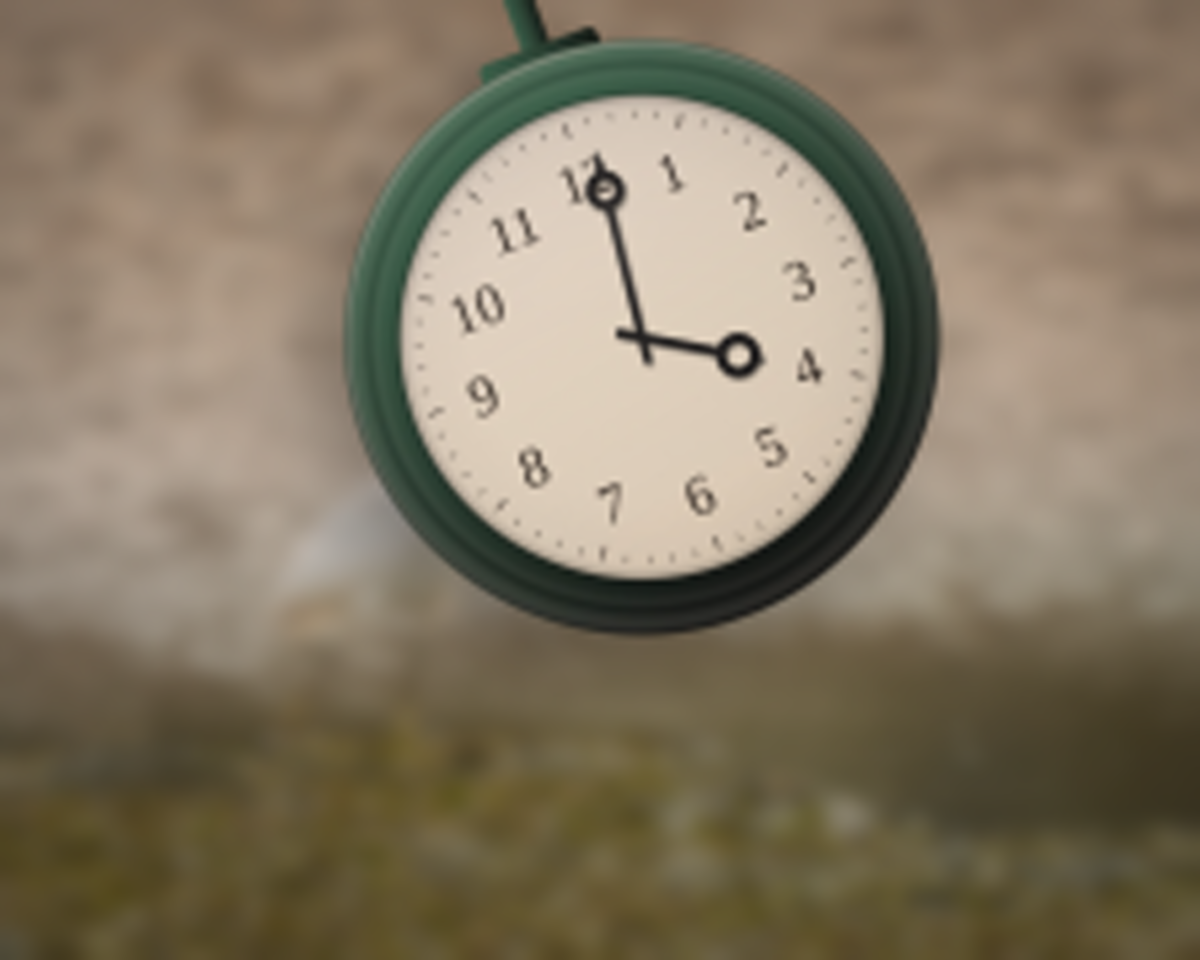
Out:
4,01
